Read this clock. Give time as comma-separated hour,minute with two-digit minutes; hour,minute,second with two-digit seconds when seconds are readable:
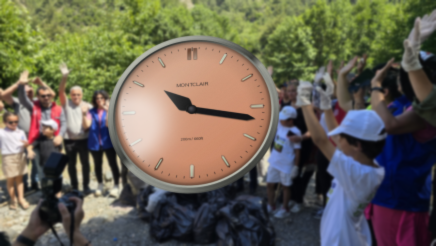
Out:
10,17
